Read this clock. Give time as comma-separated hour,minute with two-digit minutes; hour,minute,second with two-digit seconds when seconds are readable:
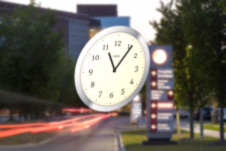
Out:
11,06
